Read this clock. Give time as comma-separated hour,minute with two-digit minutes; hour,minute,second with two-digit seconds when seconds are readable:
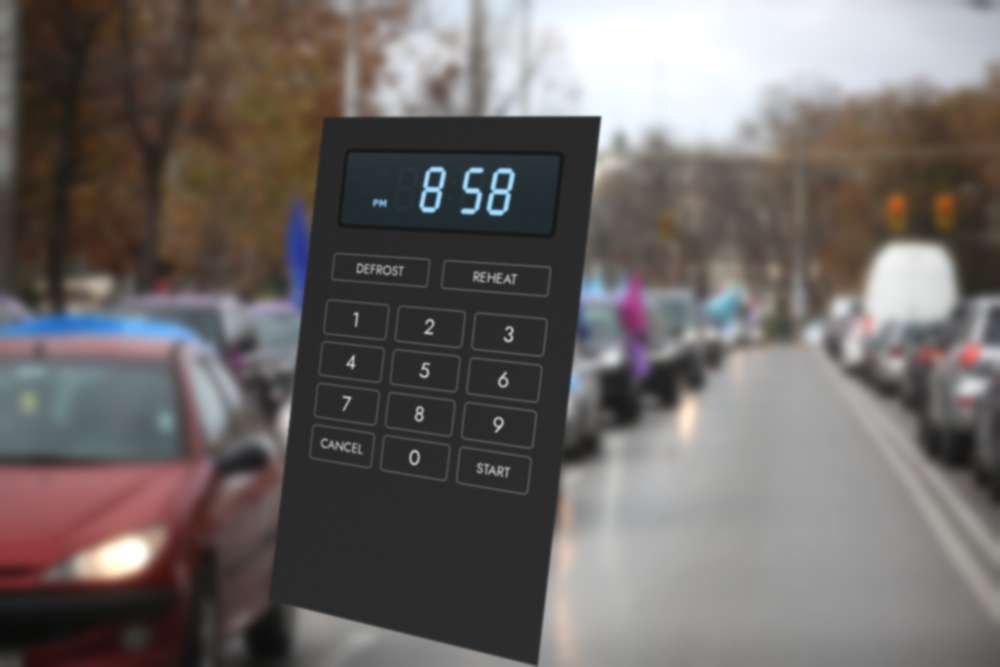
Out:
8,58
